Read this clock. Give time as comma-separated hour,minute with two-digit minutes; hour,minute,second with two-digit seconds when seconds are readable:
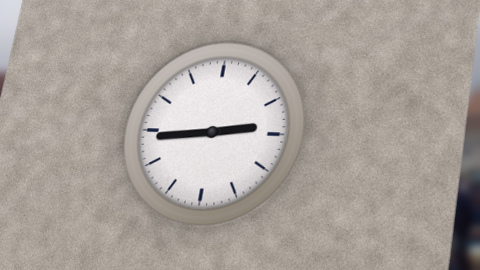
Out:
2,44
